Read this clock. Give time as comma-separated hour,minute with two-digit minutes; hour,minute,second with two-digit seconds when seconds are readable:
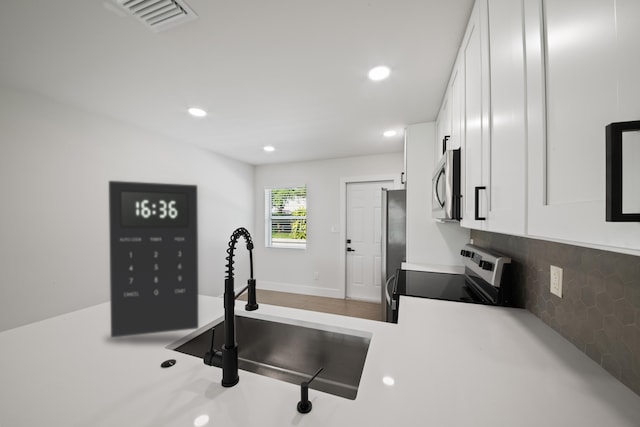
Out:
16,36
